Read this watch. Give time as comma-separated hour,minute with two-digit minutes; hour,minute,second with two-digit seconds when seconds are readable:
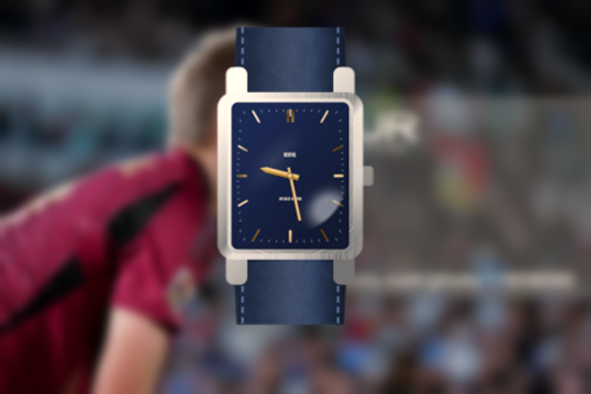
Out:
9,28
